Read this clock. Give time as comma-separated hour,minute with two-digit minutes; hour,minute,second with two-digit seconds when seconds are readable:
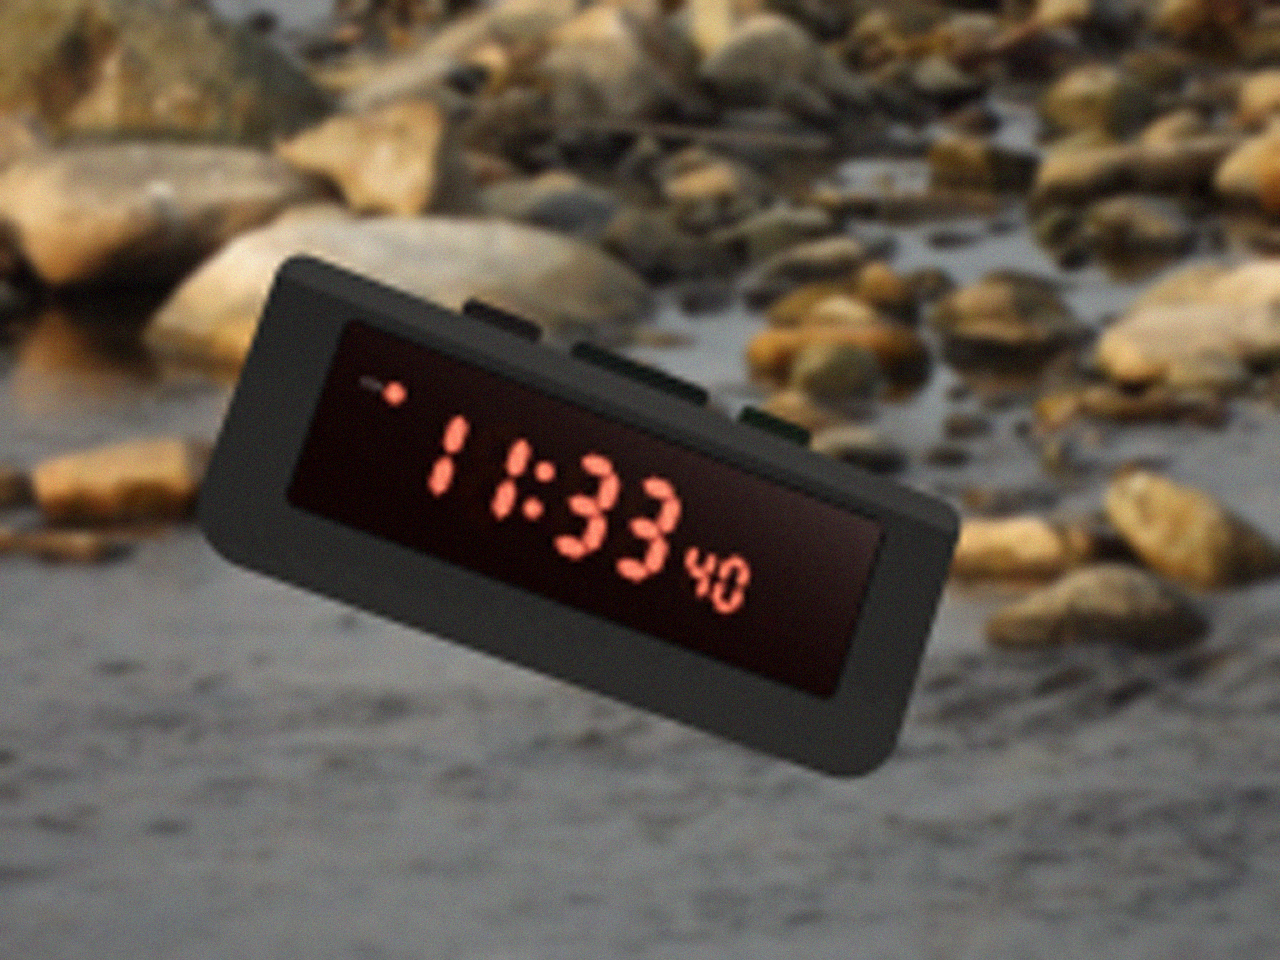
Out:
11,33,40
